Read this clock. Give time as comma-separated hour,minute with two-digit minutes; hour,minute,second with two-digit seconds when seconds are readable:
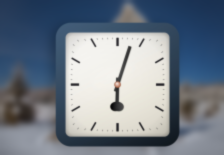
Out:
6,03
